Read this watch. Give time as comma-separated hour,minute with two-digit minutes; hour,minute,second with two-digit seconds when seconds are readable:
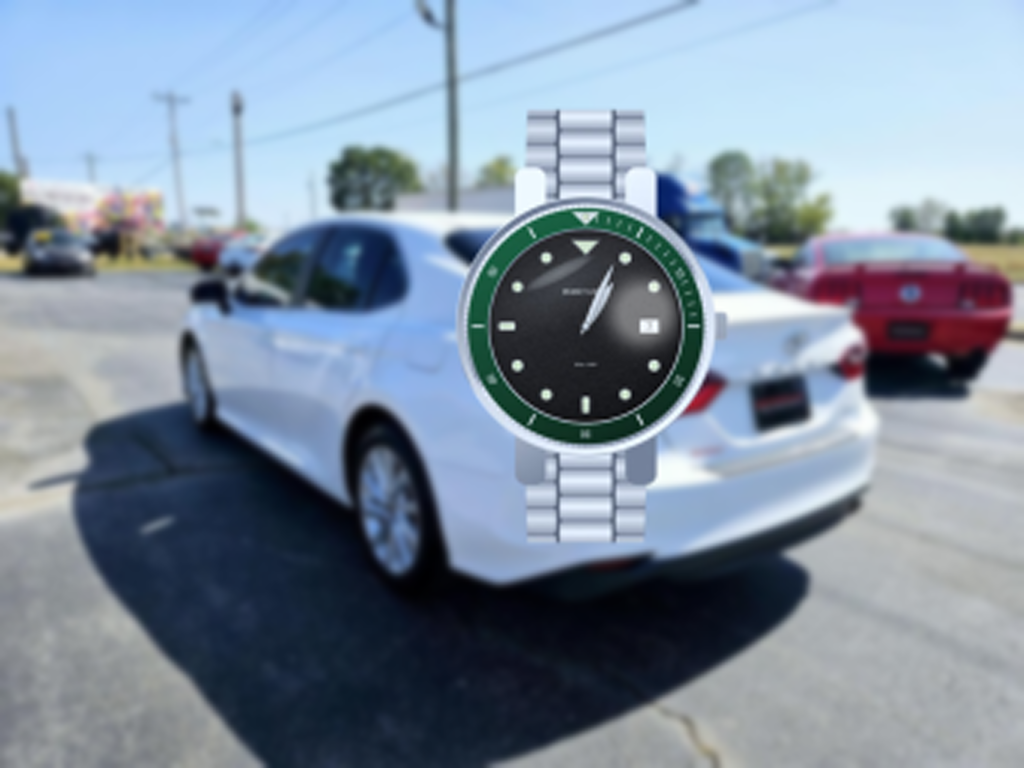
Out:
1,04
